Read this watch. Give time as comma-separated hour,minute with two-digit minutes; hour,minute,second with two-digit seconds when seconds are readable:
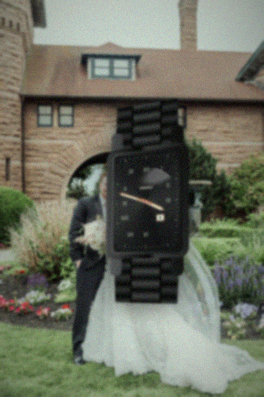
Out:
3,48
